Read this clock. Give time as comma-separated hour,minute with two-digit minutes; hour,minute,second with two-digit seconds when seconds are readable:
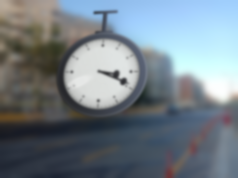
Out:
3,19
